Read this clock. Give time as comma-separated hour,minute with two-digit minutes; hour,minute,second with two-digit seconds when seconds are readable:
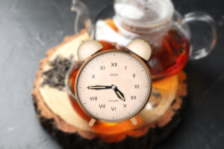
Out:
4,45
